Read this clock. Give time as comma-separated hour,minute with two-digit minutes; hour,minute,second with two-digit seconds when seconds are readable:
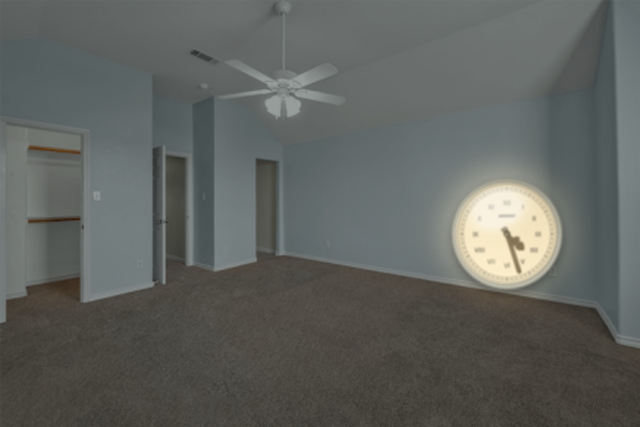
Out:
4,27
